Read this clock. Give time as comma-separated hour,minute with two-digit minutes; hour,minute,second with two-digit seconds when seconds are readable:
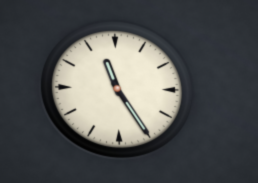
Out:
11,25
